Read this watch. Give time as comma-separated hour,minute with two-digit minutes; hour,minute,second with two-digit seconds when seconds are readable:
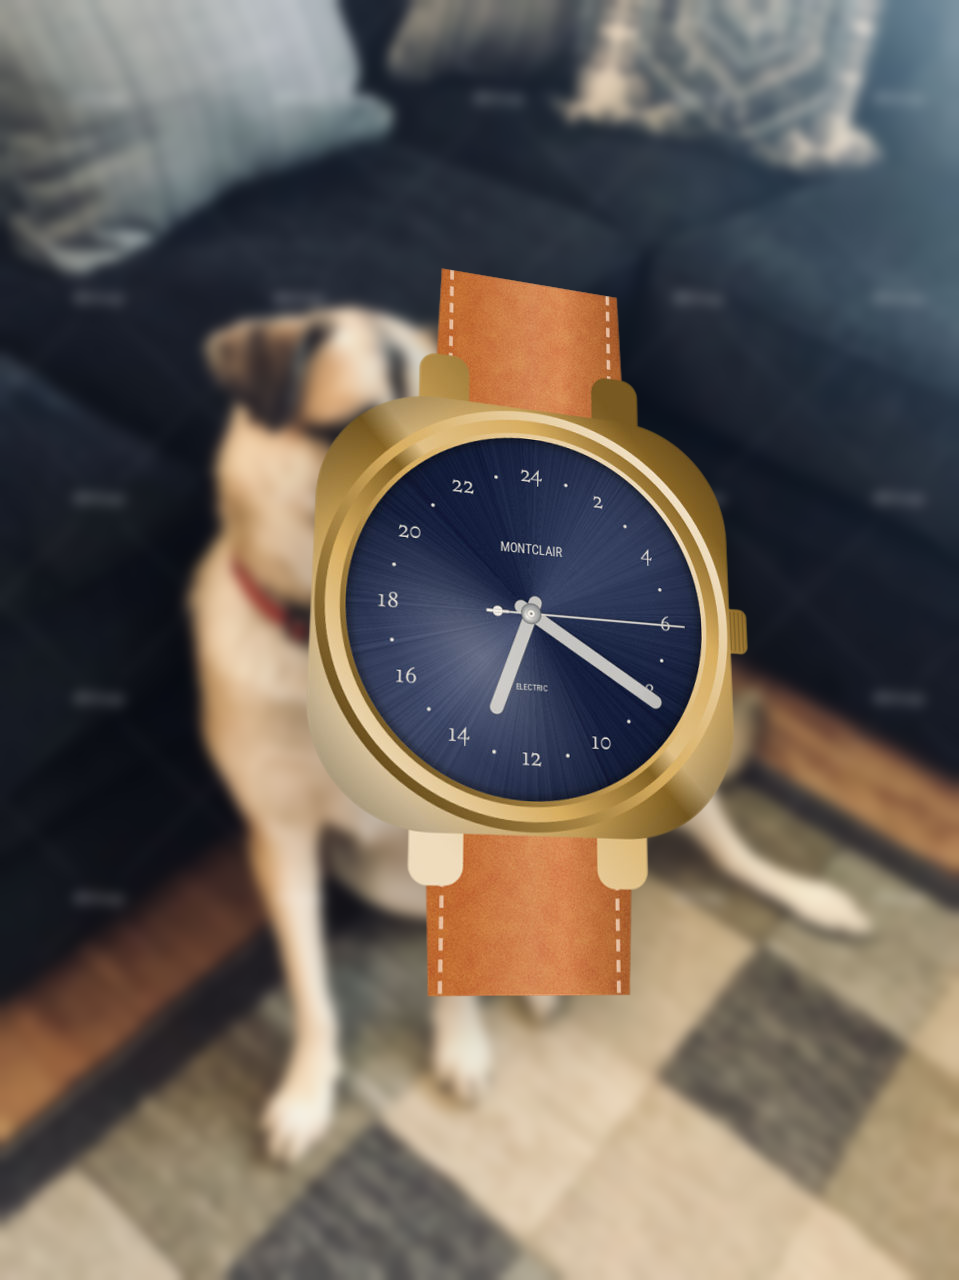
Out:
13,20,15
